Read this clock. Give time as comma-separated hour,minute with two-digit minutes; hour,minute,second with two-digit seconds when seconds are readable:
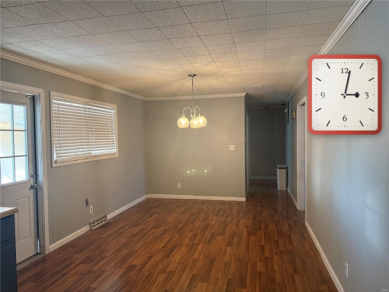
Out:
3,02
